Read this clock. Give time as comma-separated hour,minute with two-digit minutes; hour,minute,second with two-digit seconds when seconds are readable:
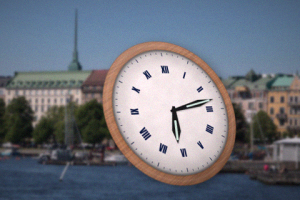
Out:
6,13
